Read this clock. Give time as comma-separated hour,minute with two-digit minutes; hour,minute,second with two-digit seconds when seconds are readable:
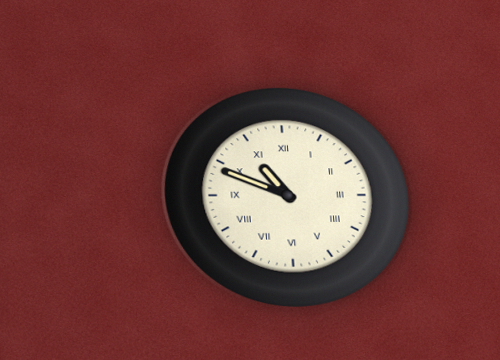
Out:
10,49
